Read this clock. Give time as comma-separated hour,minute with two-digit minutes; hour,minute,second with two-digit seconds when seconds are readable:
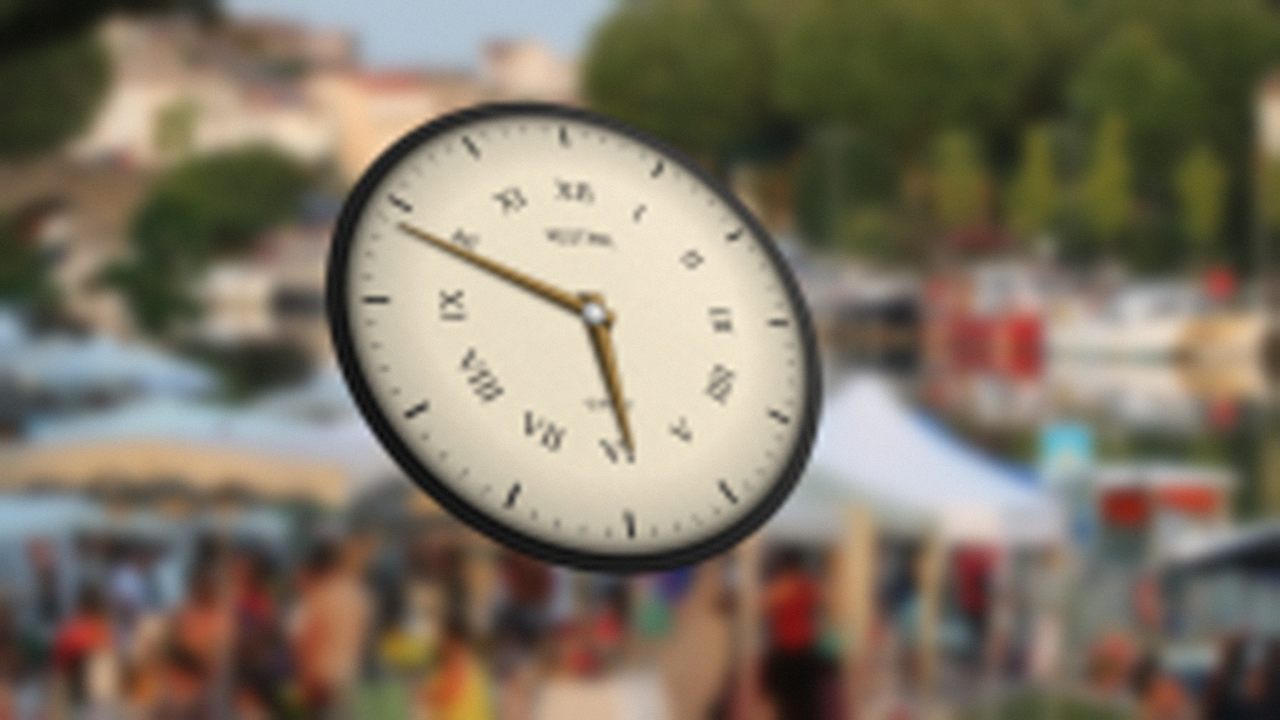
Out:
5,49
